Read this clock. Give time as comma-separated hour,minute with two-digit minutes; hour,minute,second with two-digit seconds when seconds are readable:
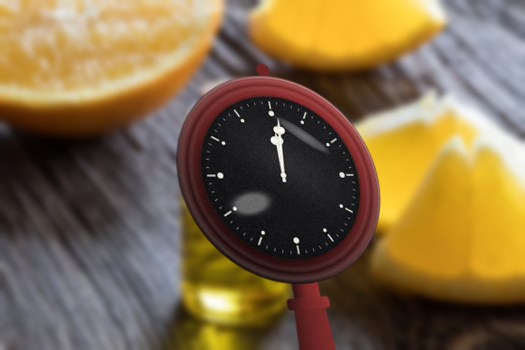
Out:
12,01
